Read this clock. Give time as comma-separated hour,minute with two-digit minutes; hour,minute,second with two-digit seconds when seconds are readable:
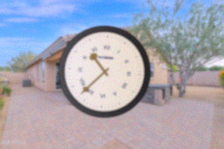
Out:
10,37
